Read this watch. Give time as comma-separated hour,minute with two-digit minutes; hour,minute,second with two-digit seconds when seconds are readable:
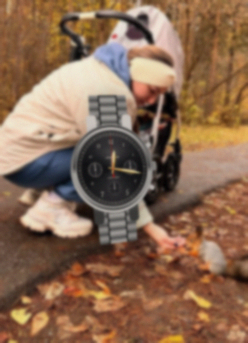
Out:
12,17
